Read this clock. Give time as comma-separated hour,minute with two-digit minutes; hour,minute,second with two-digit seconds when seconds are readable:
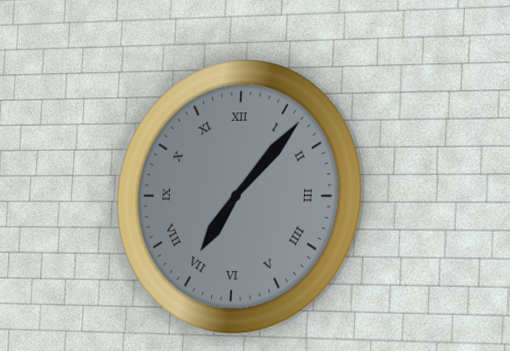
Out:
7,07
